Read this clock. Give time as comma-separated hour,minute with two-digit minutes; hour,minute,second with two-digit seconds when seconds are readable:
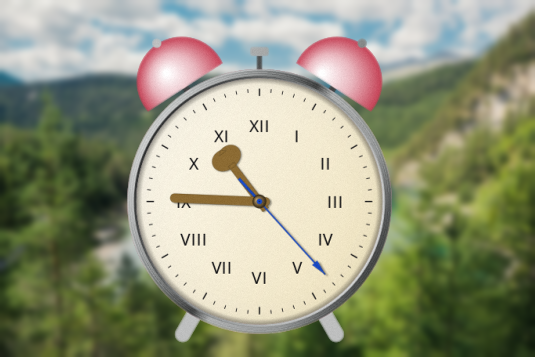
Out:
10,45,23
